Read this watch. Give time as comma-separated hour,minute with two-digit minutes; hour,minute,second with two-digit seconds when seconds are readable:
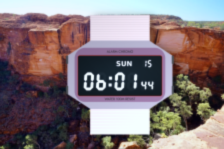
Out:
6,01,44
